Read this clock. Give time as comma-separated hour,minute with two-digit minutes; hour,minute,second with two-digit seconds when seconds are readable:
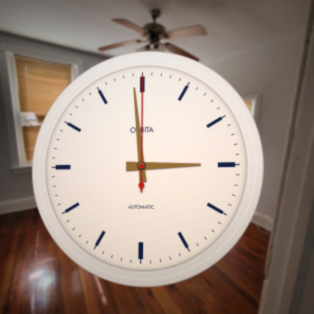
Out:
2,59,00
